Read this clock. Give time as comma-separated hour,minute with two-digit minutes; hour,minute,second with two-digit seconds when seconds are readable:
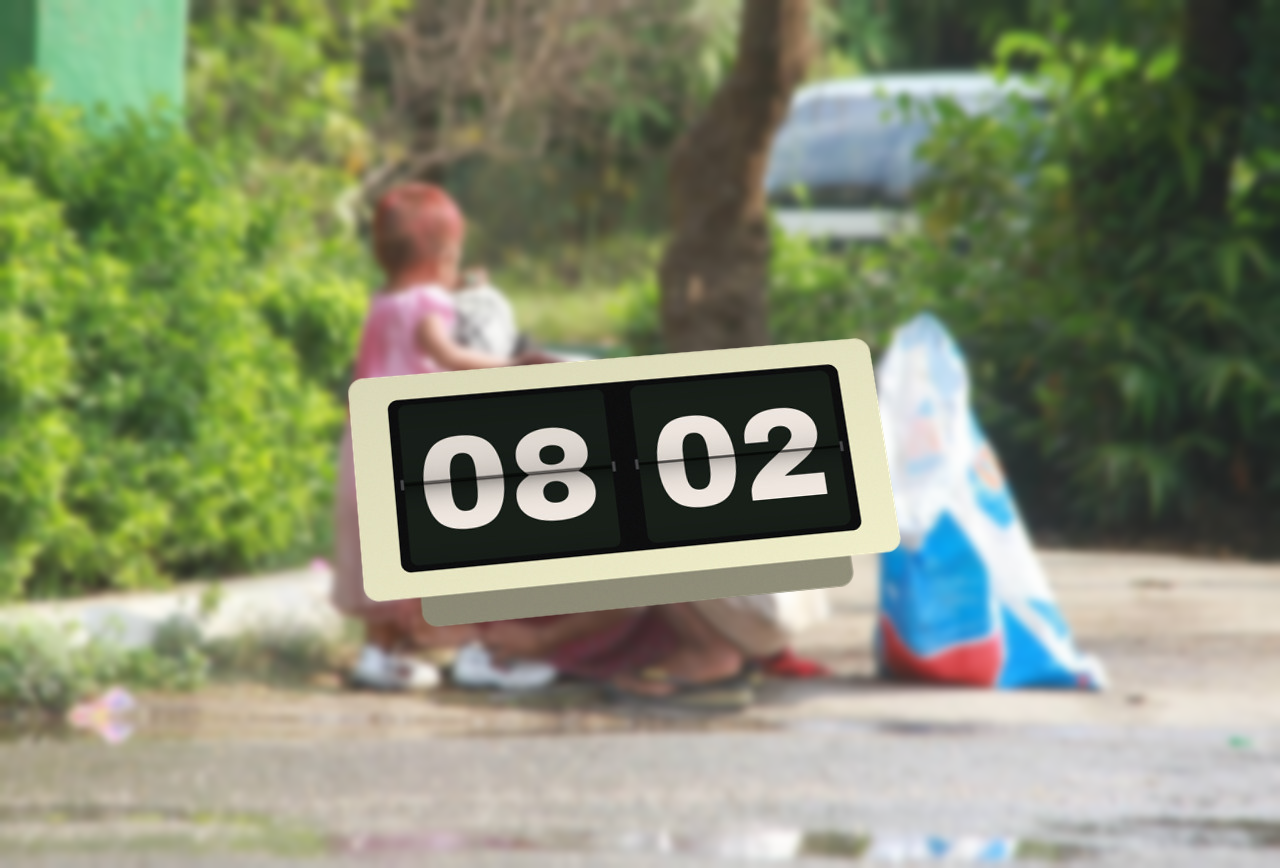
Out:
8,02
